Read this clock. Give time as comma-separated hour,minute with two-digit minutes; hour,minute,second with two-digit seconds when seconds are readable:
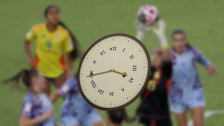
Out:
3,44
